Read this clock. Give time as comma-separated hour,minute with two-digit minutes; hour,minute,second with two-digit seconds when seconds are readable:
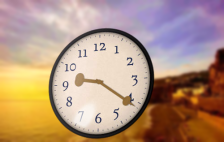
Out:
9,21
